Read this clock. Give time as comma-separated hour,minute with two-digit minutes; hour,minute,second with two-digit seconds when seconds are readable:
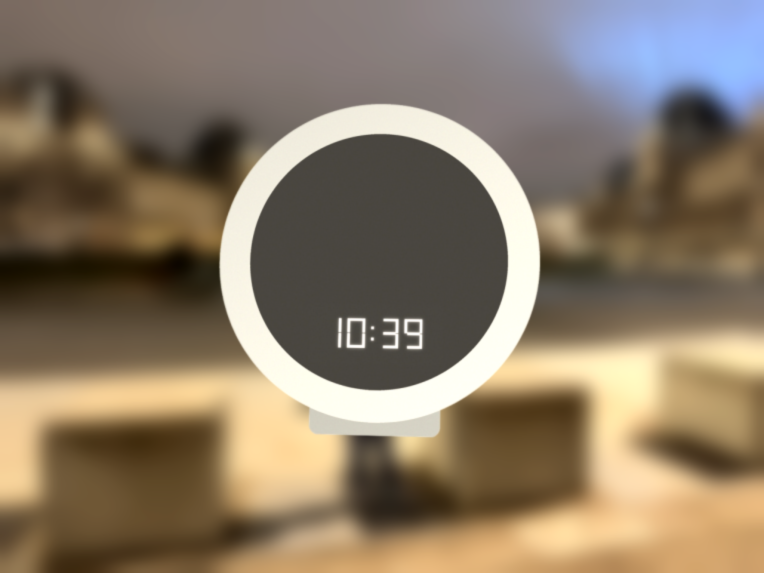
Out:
10,39
